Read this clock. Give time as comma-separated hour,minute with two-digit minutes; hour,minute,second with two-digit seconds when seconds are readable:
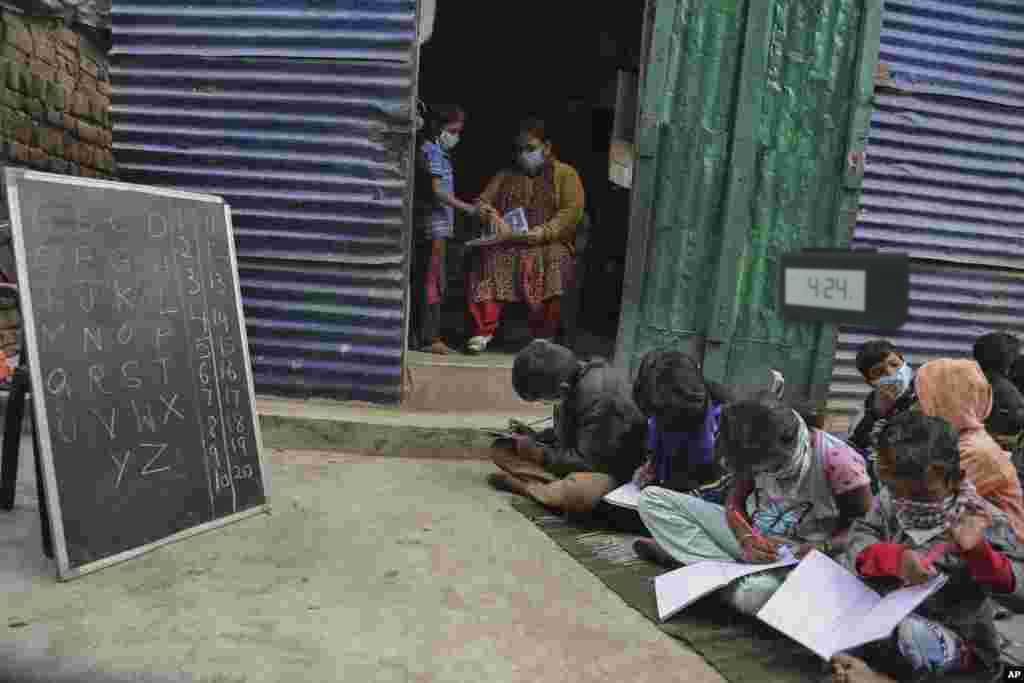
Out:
4,24
